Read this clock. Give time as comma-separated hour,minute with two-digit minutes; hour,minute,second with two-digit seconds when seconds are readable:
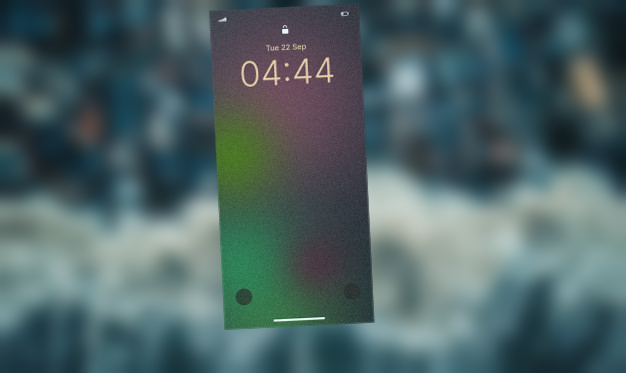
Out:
4,44
